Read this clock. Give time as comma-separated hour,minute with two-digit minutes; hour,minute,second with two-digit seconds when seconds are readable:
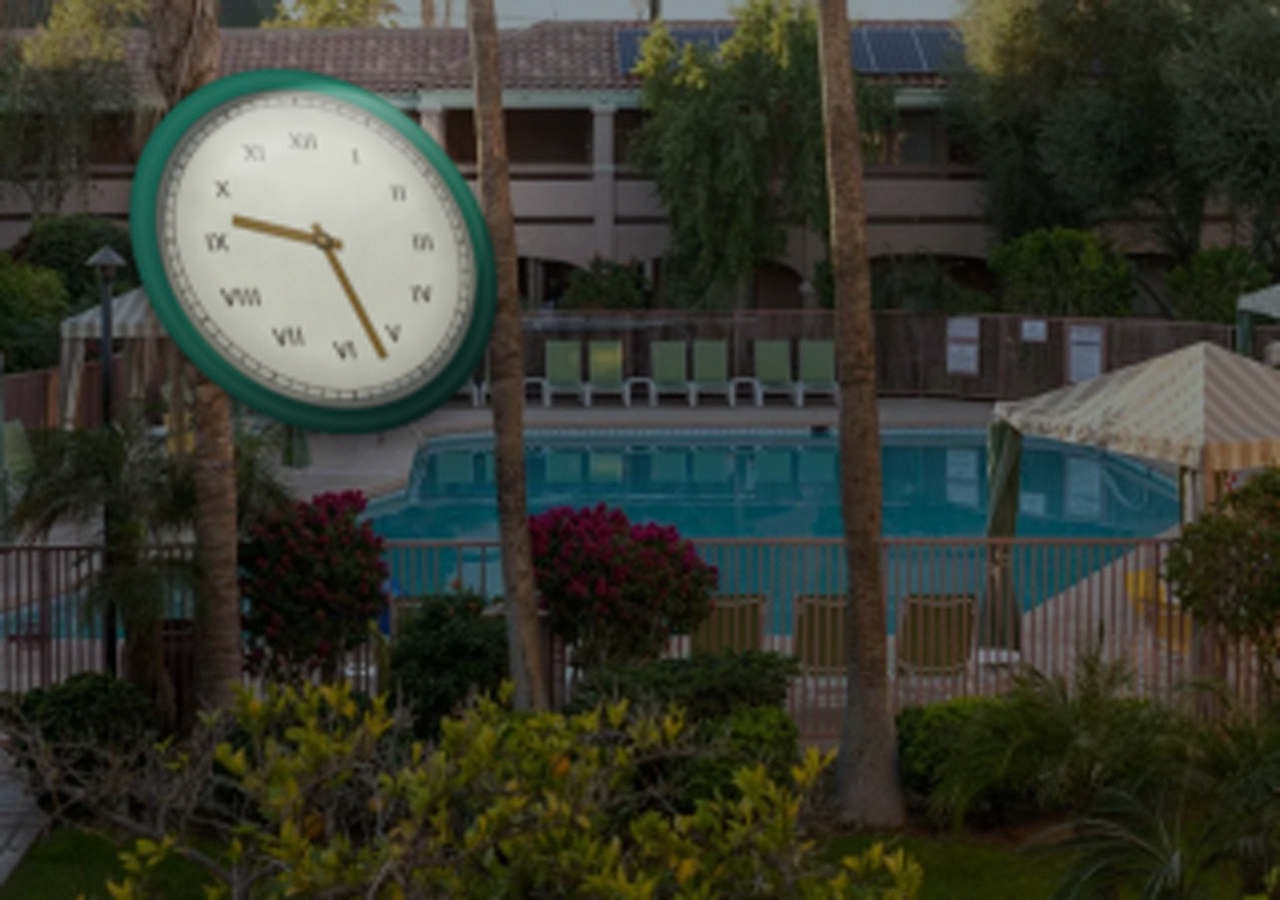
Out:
9,27
